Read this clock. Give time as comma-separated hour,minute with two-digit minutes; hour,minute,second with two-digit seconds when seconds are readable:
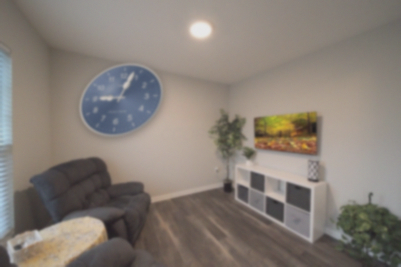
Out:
9,03
